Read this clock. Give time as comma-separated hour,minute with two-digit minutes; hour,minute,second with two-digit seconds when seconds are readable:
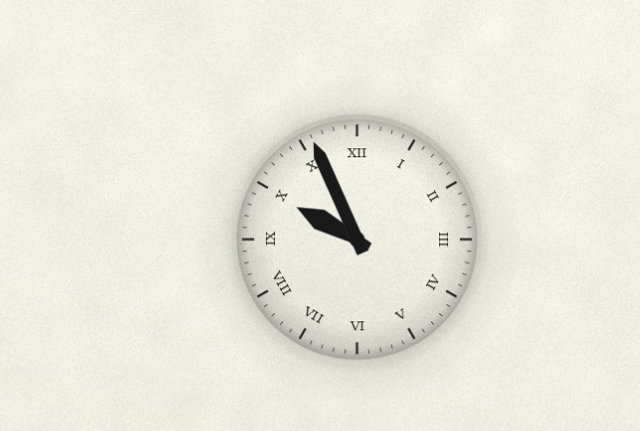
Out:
9,56
